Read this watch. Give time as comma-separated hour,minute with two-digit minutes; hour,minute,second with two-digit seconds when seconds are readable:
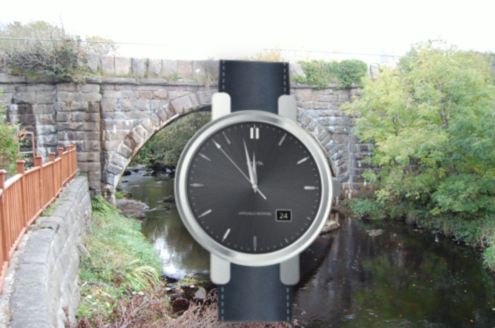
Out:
11,57,53
